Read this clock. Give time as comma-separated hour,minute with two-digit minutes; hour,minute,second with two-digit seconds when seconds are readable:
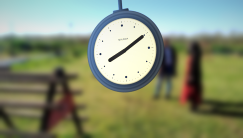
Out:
8,10
